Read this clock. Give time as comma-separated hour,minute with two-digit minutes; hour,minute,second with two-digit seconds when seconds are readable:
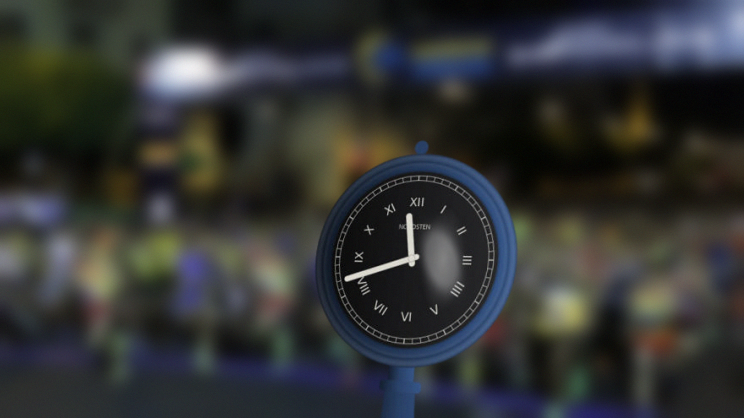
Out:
11,42
